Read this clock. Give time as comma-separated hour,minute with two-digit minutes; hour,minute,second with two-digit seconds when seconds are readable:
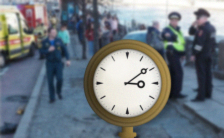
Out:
3,09
